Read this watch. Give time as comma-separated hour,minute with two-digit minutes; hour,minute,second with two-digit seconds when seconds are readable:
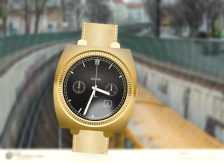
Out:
3,33
